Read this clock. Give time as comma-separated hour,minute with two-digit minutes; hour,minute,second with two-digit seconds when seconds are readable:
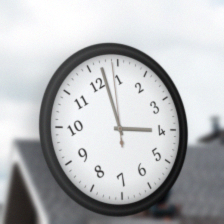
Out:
4,02,04
